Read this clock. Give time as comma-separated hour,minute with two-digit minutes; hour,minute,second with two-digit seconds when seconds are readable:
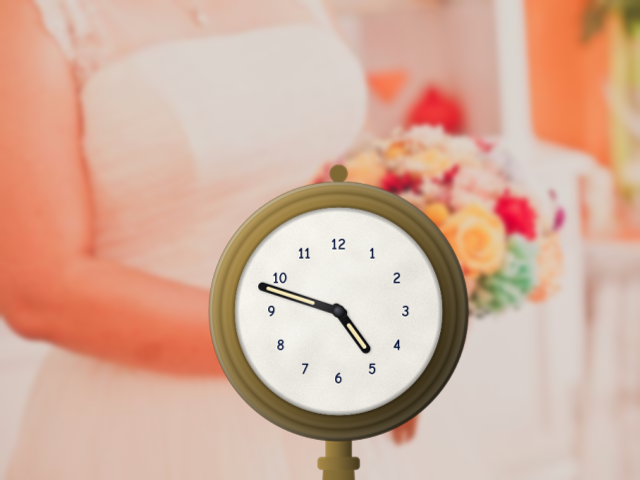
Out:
4,48
